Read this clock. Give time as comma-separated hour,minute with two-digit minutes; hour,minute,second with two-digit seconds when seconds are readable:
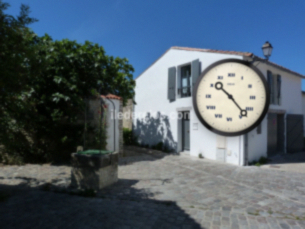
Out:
10,23
